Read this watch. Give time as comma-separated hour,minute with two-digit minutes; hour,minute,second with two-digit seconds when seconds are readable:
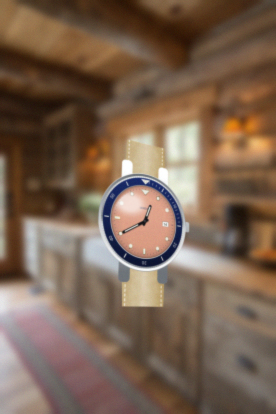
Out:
12,40
